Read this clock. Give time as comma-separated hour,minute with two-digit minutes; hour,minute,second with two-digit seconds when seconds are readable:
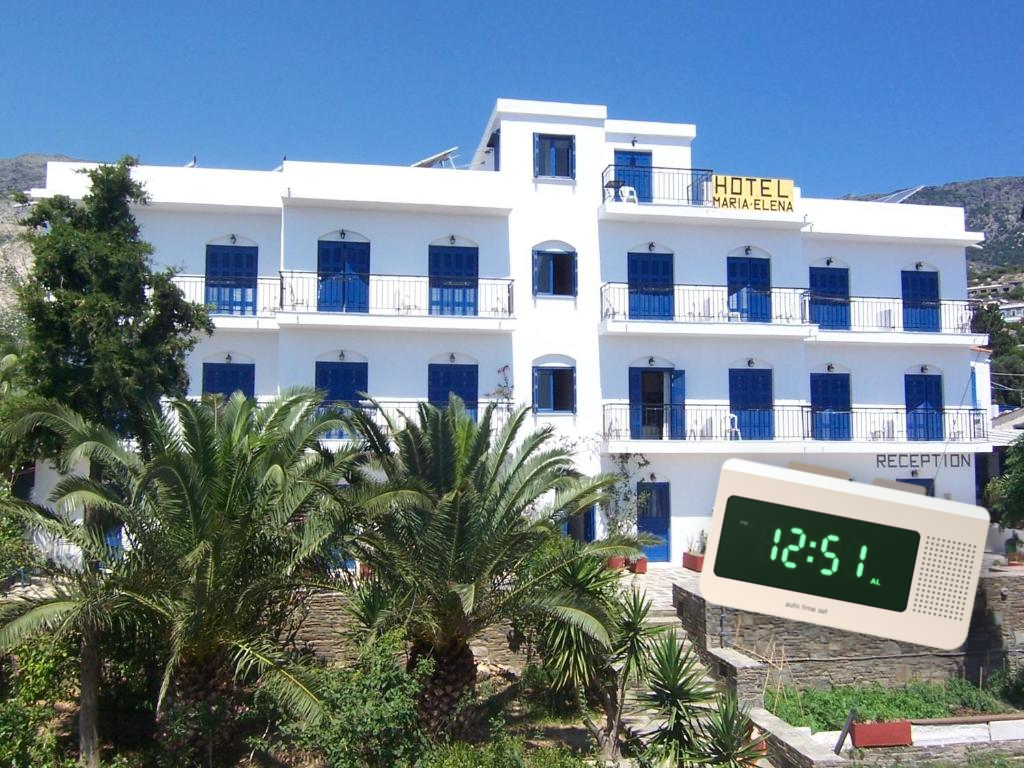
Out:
12,51
